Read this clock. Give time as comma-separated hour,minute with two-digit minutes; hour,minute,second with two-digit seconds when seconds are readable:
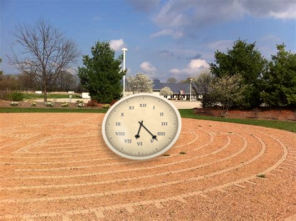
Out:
6,23
